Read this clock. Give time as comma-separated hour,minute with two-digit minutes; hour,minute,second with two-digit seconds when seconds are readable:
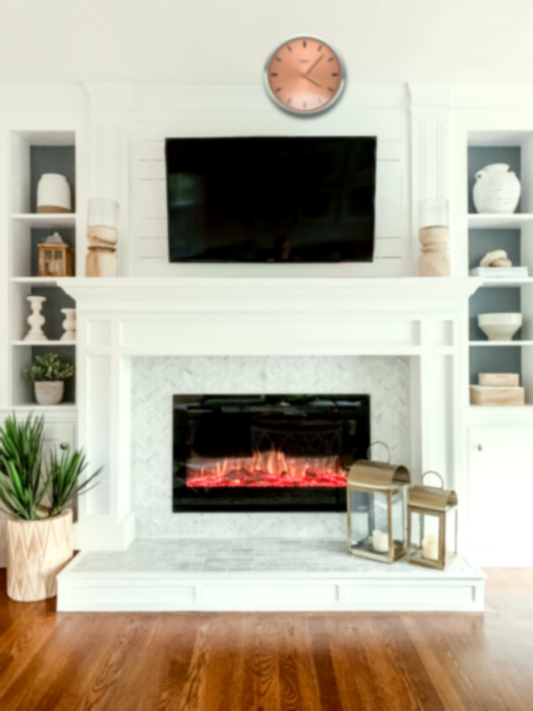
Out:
4,07
